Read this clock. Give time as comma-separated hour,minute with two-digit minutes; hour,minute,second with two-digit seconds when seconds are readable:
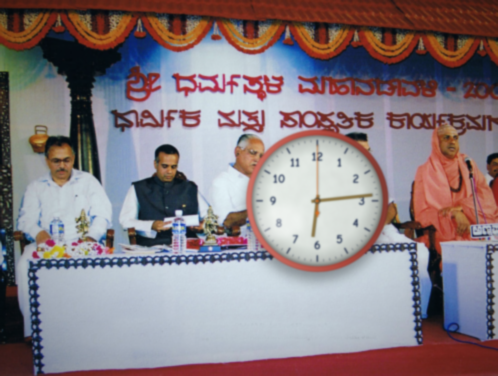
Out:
6,14,00
